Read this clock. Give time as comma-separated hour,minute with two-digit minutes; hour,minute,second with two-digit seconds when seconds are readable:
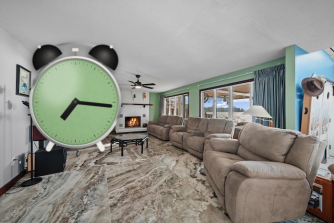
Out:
7,16
